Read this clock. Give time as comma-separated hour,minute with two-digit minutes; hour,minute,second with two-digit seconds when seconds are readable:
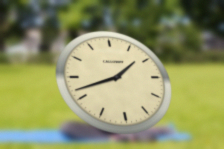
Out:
1,42
